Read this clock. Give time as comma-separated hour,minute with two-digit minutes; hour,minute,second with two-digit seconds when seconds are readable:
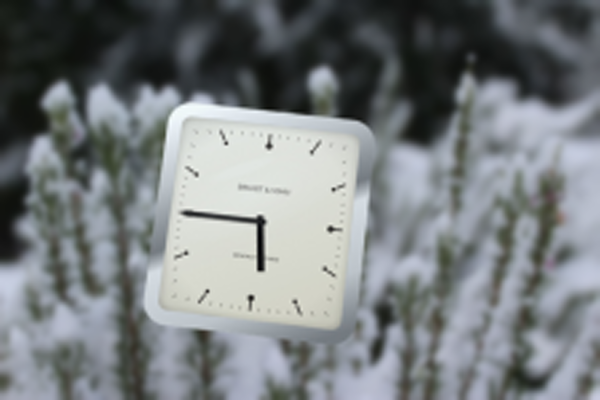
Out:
5,45
